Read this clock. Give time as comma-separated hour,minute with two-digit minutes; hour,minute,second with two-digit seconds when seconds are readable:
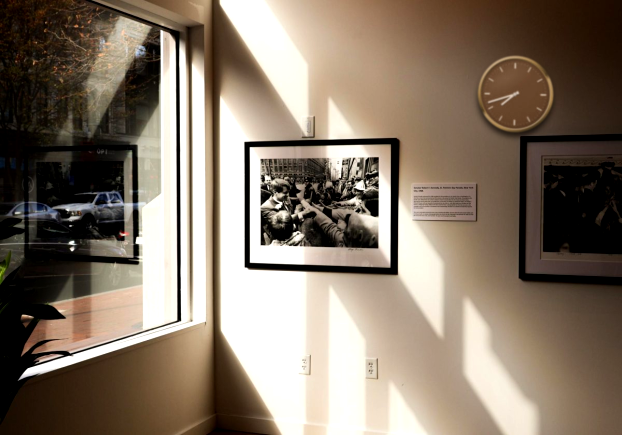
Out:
7,42
